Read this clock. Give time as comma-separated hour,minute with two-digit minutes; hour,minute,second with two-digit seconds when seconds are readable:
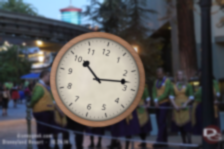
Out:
10,13
